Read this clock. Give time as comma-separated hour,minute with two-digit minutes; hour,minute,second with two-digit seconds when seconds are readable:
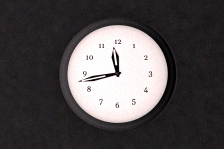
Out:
11,43
